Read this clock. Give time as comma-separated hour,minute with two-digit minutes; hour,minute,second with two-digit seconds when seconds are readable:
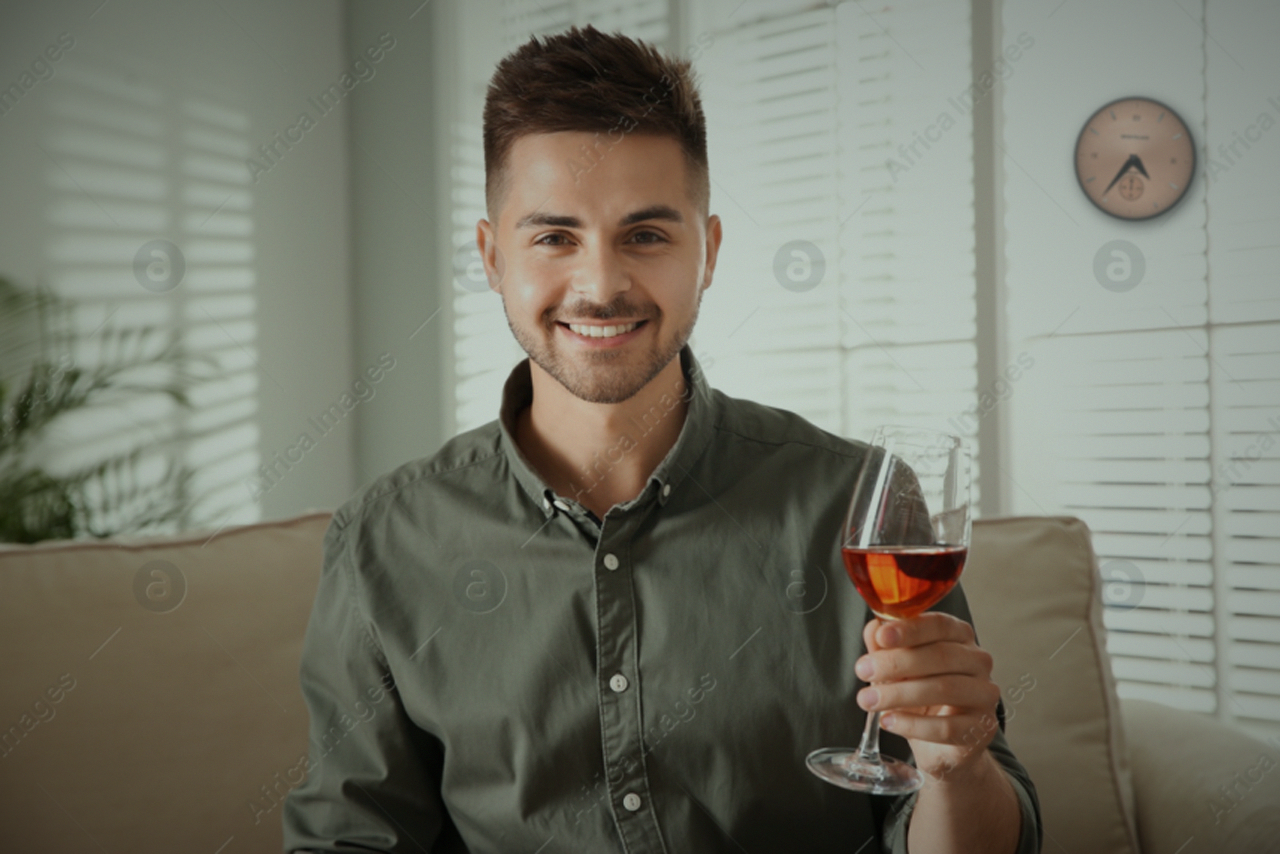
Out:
4,36
